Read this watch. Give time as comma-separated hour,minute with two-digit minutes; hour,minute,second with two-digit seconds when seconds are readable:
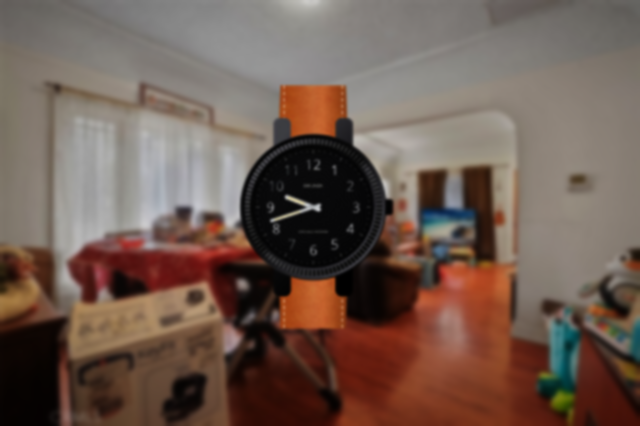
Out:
9,42
